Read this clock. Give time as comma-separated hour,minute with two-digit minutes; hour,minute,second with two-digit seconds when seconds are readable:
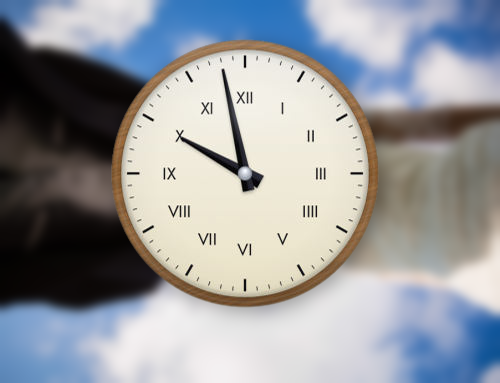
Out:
9,58
